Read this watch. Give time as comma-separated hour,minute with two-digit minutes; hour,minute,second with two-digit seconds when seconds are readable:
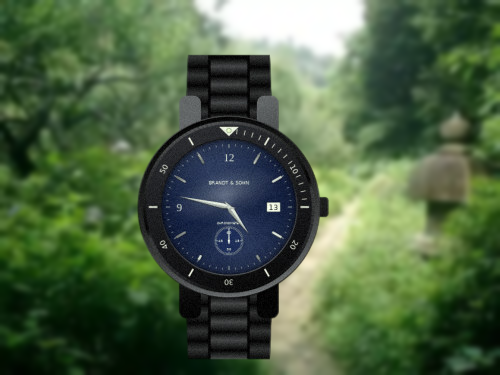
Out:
4,47
